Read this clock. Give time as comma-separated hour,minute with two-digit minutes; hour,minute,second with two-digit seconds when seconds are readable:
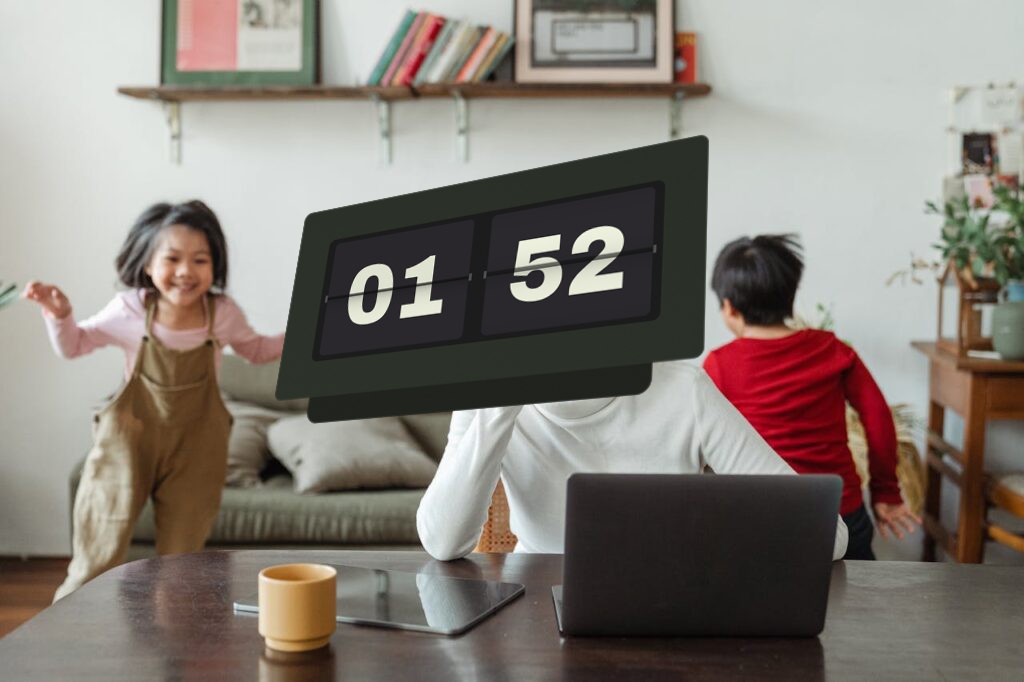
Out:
1,52
